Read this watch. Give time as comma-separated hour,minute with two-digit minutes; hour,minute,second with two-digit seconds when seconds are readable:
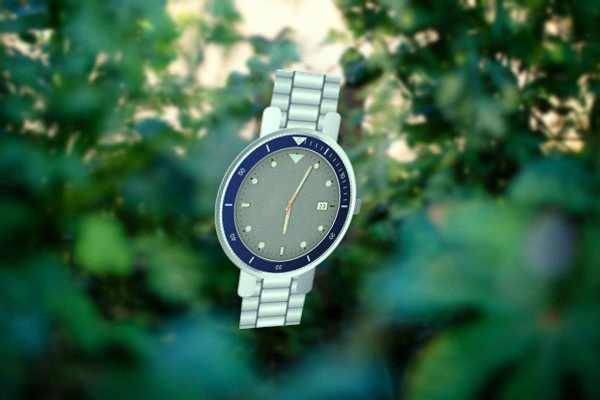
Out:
6,04
